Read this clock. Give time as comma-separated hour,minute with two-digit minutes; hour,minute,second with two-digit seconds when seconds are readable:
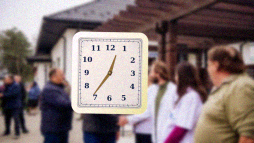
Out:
12,36
